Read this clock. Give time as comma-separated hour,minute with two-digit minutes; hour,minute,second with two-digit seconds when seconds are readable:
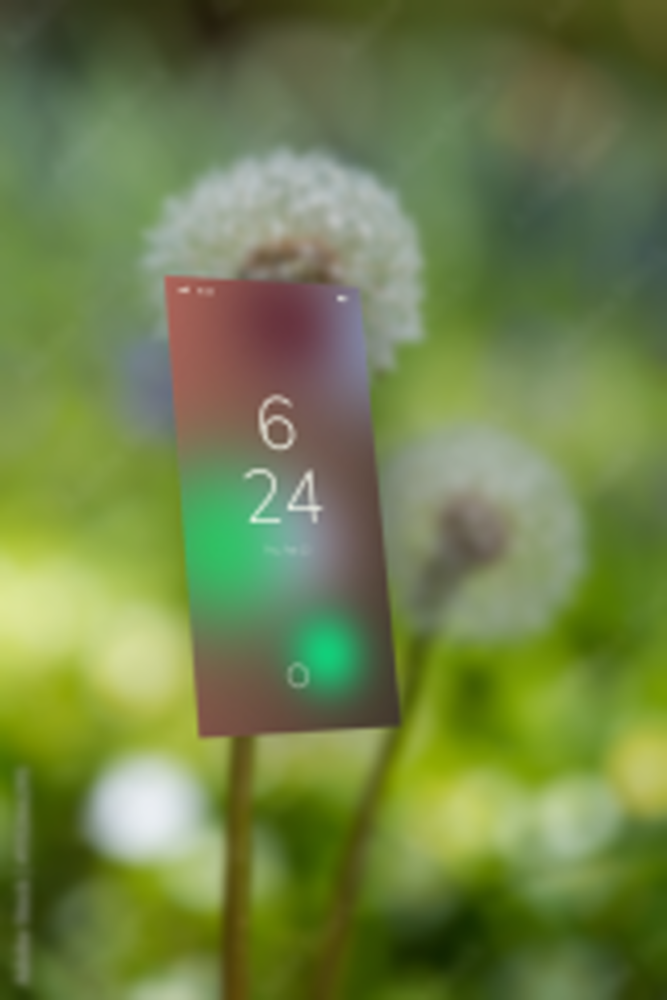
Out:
6,24
